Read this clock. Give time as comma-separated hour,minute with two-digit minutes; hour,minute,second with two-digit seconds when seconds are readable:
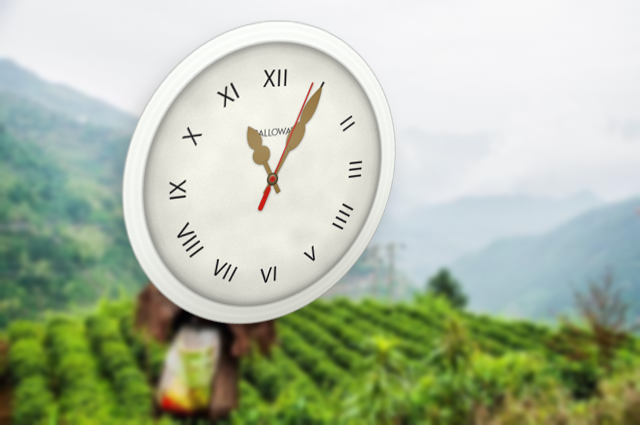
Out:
11,05,04
